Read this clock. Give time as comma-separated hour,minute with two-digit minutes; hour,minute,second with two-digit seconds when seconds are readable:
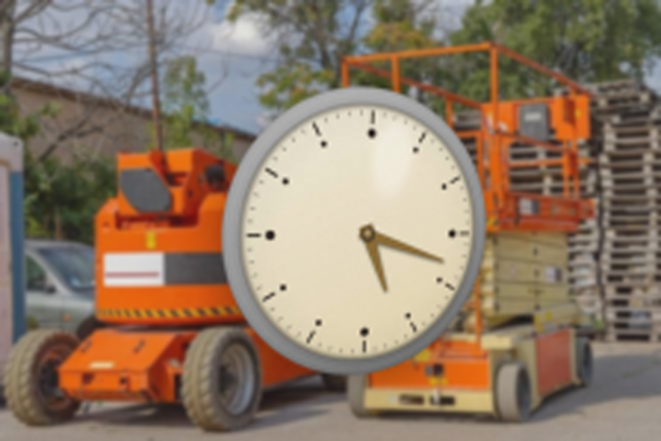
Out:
5,18
